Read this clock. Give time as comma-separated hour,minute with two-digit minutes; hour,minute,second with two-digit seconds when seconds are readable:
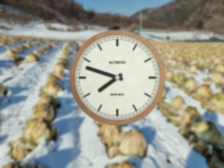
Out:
7,48
